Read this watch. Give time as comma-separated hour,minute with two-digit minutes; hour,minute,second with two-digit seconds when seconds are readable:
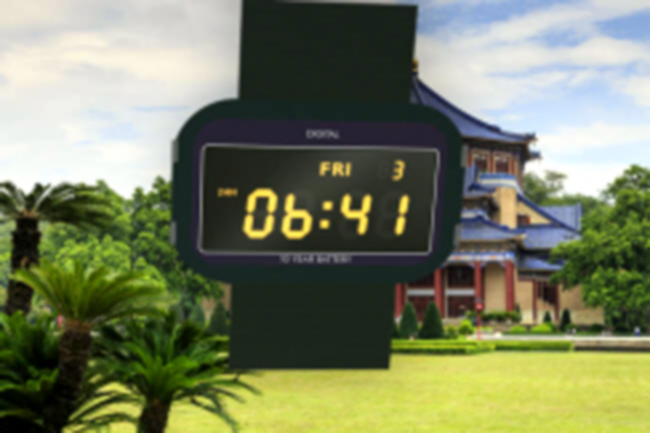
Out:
6,41
